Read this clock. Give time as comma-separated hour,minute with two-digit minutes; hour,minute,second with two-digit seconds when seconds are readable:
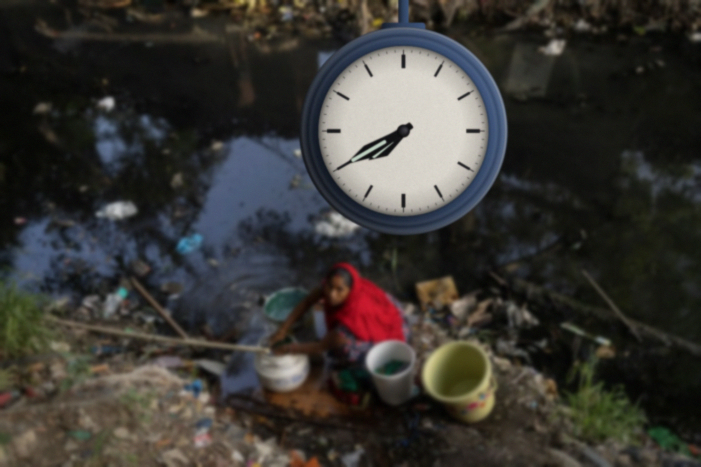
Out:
7,40
